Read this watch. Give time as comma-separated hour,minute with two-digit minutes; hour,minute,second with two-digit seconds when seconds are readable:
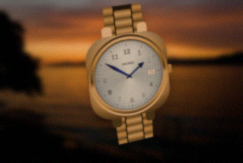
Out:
1,51
